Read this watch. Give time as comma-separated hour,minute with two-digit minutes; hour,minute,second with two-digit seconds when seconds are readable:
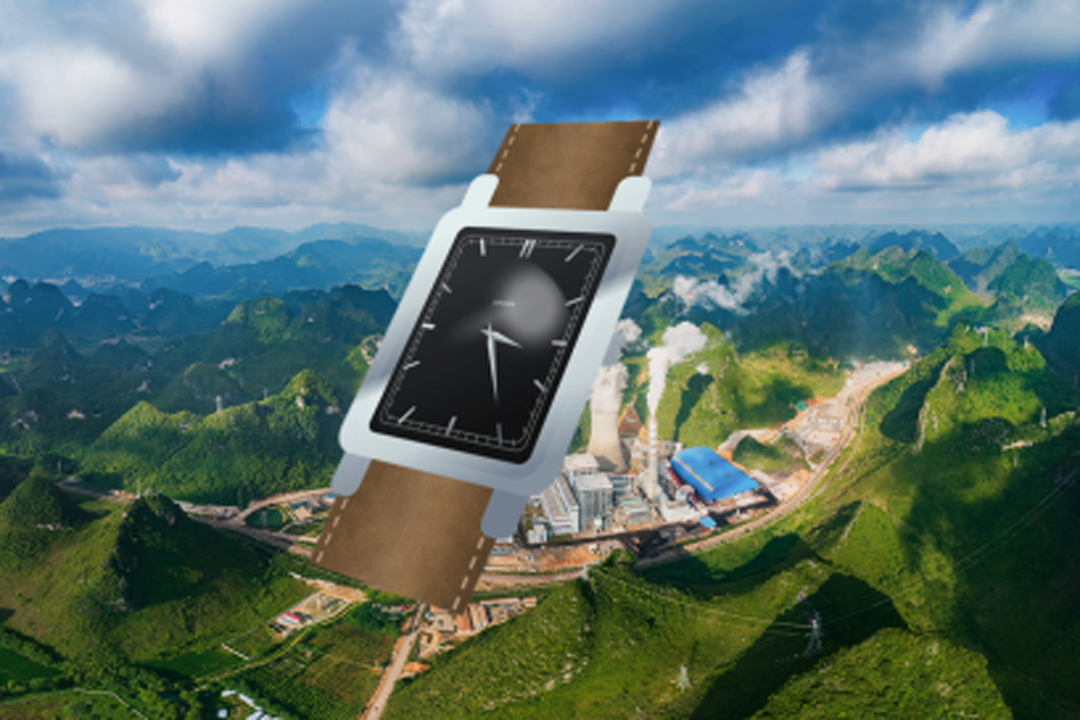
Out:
3,25
